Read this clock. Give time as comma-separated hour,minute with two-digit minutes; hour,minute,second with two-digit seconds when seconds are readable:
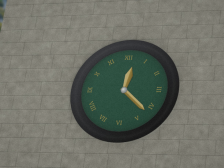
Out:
12,22
